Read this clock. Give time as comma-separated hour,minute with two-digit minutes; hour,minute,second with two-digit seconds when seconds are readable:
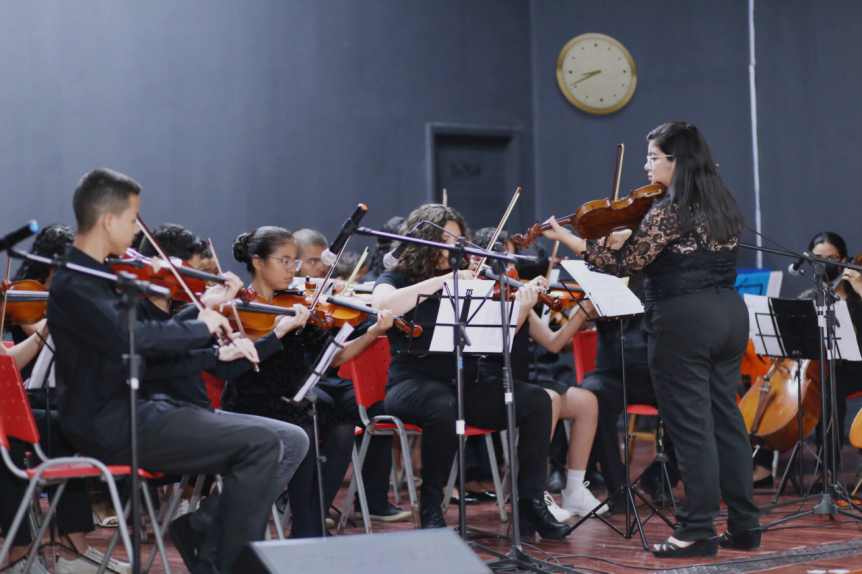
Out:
8,41
